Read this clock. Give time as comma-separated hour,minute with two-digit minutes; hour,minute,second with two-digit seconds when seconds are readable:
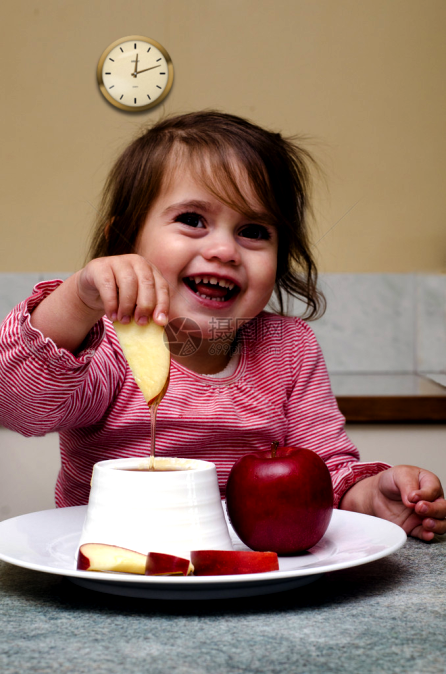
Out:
12,12
